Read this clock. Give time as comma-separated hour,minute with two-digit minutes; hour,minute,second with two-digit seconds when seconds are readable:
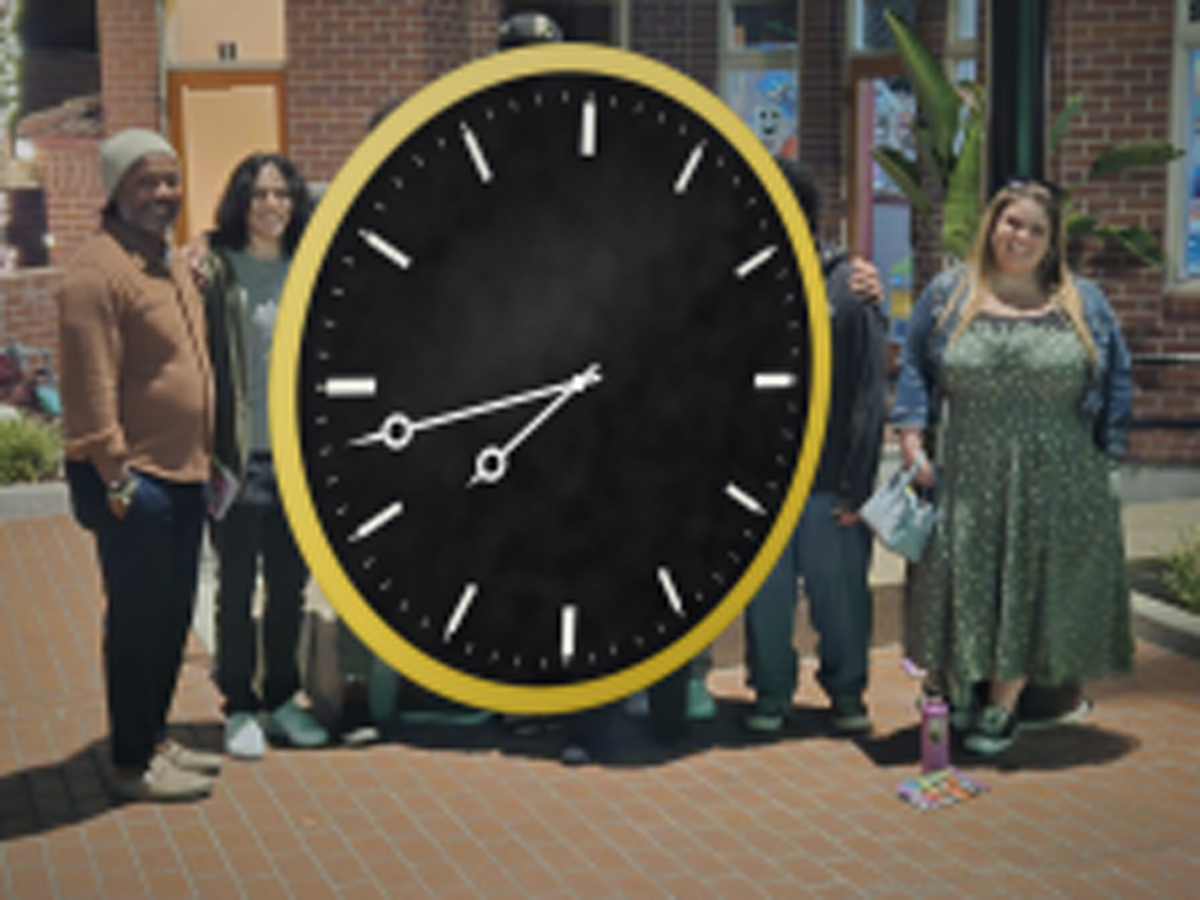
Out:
7,43
